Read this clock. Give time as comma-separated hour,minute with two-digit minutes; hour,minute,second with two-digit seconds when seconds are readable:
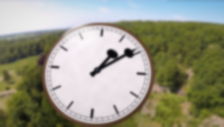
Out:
1,09
